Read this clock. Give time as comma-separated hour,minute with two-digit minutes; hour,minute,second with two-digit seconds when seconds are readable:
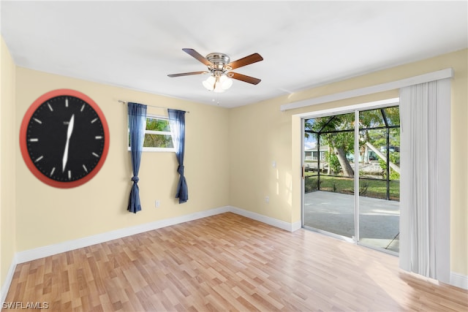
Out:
12,32
